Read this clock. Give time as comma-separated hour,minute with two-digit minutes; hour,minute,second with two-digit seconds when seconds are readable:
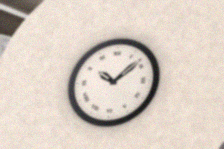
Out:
10,08
